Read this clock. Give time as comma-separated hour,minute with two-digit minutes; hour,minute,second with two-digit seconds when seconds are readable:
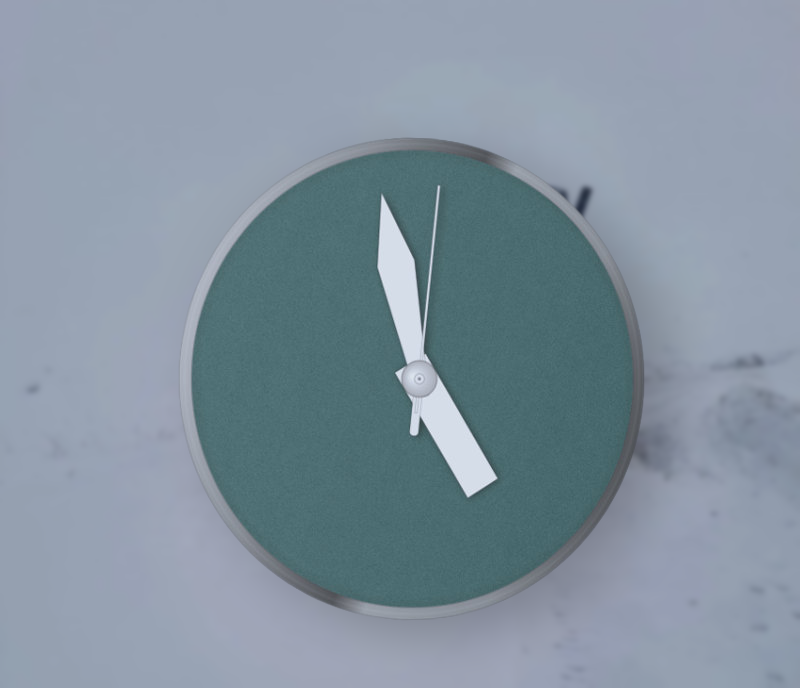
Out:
4,58,01
